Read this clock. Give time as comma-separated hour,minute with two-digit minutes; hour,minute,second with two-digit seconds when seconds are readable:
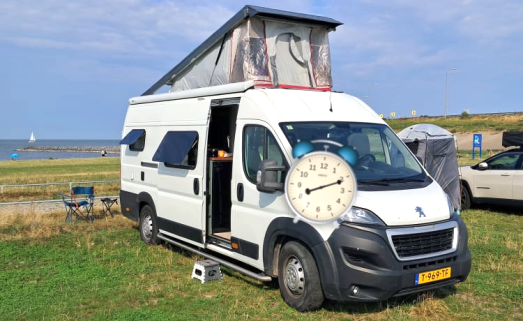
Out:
8,11
